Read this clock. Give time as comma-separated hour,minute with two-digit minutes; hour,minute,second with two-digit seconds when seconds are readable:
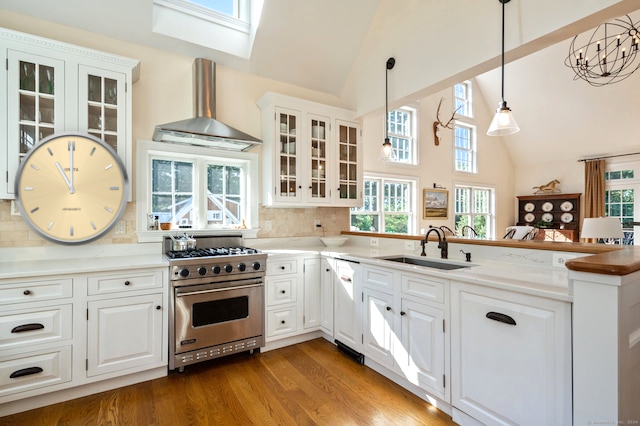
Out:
11,00
